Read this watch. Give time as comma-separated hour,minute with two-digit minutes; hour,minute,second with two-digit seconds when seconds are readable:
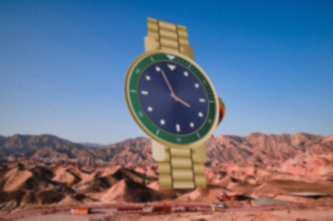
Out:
3,56
